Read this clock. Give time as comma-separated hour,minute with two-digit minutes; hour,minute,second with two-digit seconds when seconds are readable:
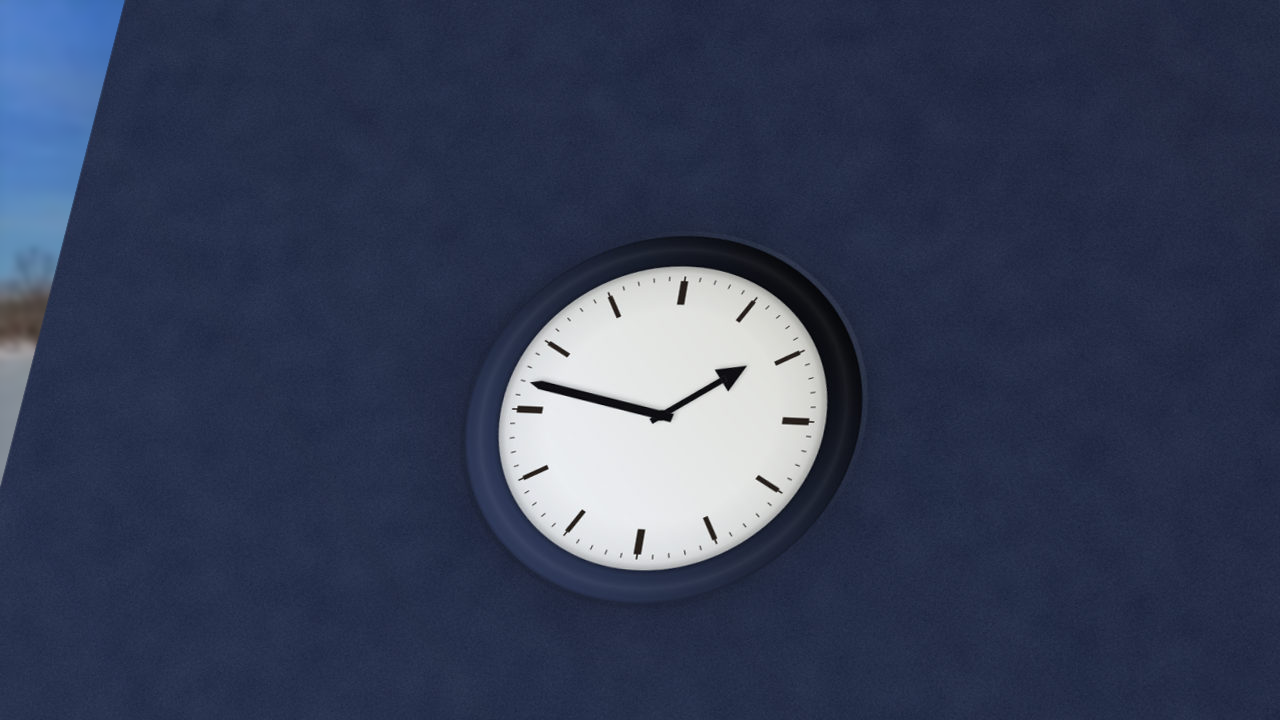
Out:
1,47
